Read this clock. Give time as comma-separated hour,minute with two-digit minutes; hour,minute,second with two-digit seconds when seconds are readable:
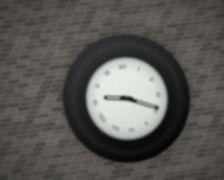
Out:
9,19
